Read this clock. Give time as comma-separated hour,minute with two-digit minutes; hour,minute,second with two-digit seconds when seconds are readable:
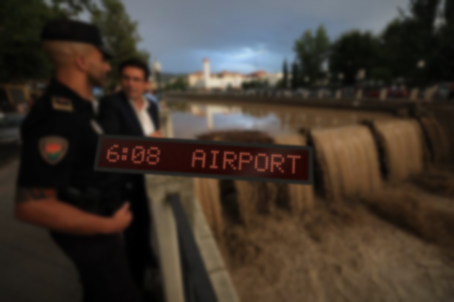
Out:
6,08
